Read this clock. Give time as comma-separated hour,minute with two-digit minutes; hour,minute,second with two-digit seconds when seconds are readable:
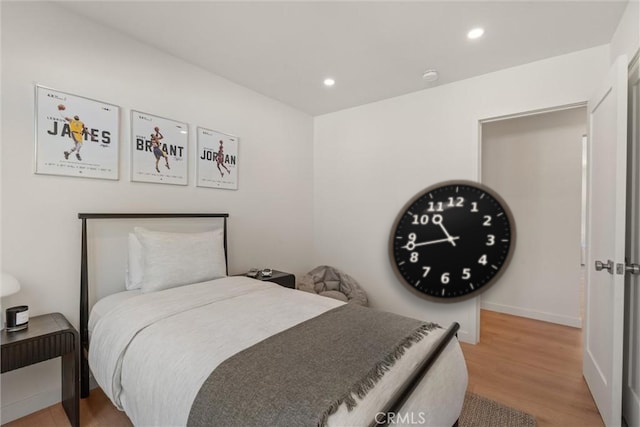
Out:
10,43
